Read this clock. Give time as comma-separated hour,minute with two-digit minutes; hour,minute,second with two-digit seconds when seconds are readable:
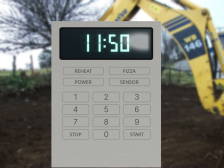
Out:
11,50
